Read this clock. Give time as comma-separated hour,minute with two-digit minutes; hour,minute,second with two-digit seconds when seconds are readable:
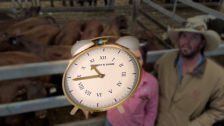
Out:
10,44
